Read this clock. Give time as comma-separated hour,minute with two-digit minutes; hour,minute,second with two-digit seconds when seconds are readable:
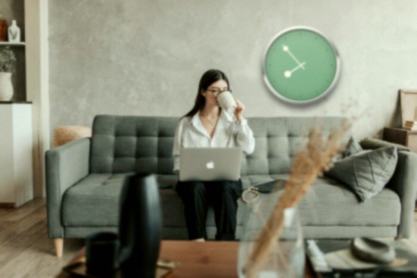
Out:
7,53
